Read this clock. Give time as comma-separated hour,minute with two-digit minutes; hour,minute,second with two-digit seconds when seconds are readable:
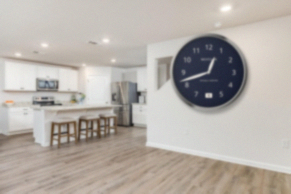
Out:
12,42
